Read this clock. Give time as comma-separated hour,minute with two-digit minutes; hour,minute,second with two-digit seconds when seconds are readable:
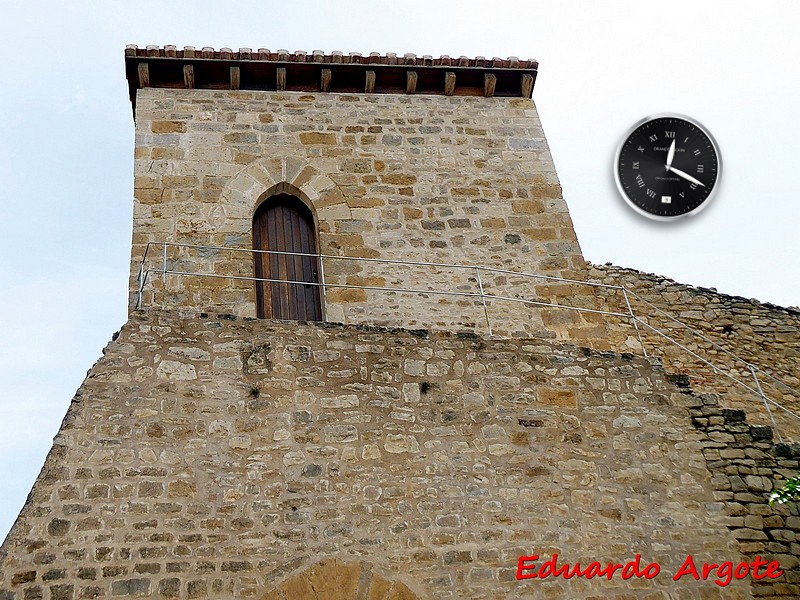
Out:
12,19
